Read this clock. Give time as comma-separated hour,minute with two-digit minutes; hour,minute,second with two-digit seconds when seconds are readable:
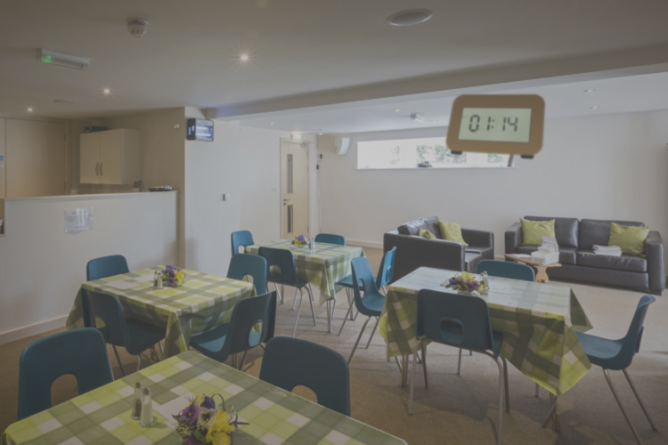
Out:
1,14
